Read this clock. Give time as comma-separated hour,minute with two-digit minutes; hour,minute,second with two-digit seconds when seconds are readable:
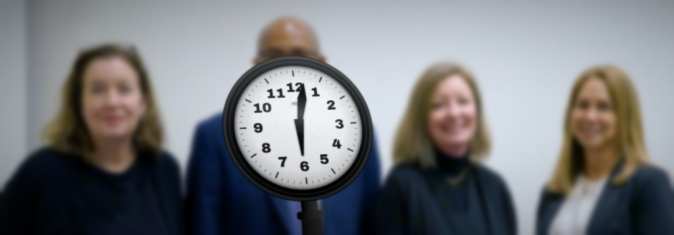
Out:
6,02
